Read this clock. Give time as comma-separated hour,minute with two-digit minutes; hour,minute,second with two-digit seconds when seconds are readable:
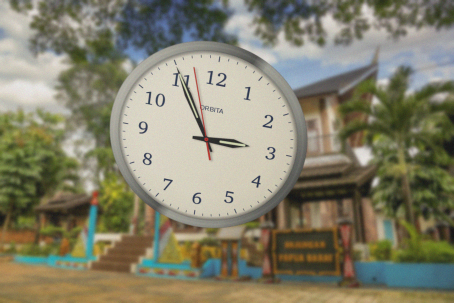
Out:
2,54,57
